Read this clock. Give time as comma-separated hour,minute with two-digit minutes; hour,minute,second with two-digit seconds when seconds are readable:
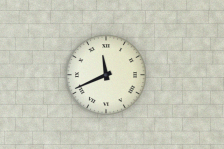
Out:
11,41
